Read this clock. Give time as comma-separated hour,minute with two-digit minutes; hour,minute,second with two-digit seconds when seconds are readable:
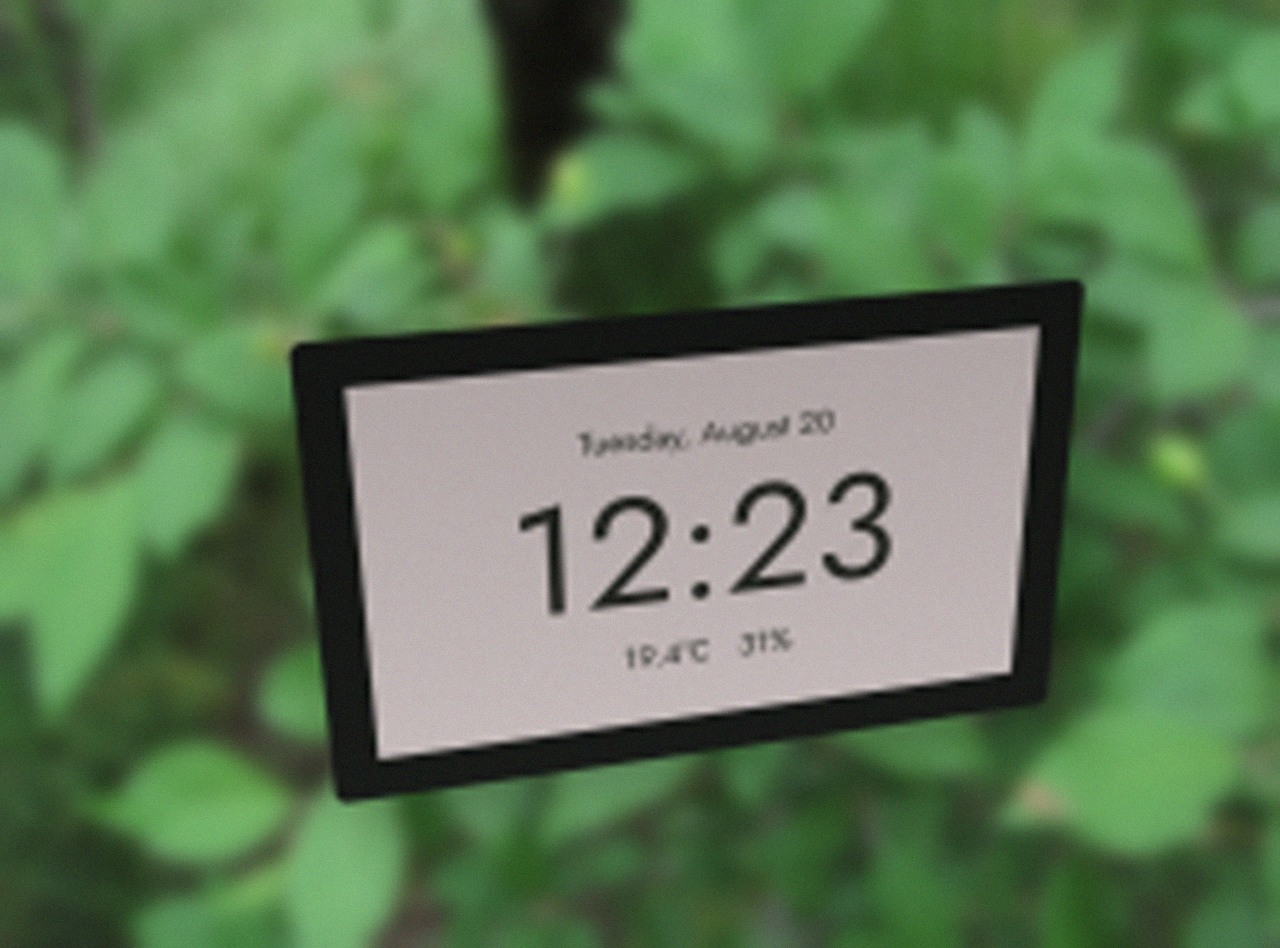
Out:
12,23
